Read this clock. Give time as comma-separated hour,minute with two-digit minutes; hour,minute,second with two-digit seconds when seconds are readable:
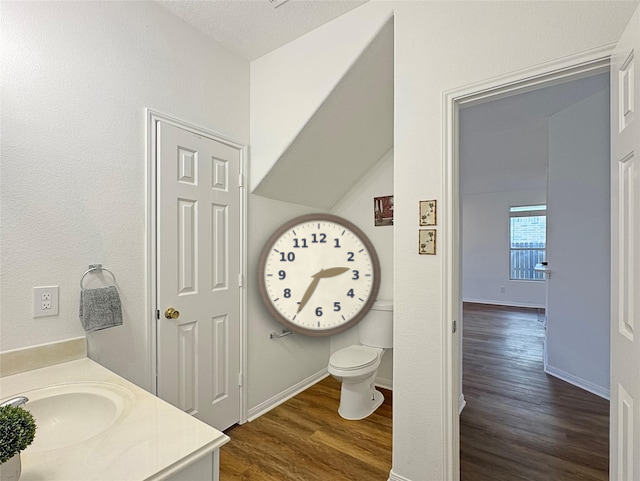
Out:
2,35
